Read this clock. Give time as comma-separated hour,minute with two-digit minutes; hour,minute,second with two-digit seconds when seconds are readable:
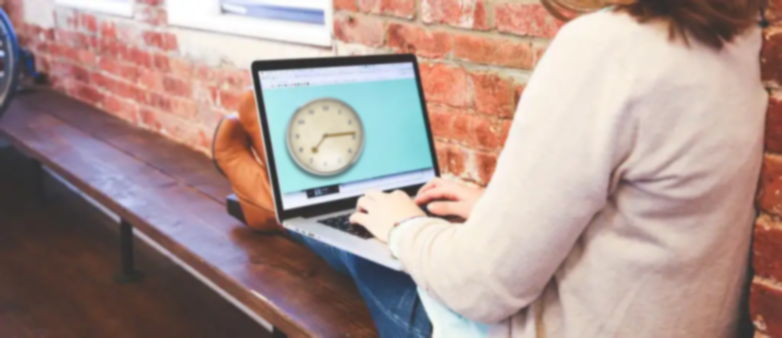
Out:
7,14
